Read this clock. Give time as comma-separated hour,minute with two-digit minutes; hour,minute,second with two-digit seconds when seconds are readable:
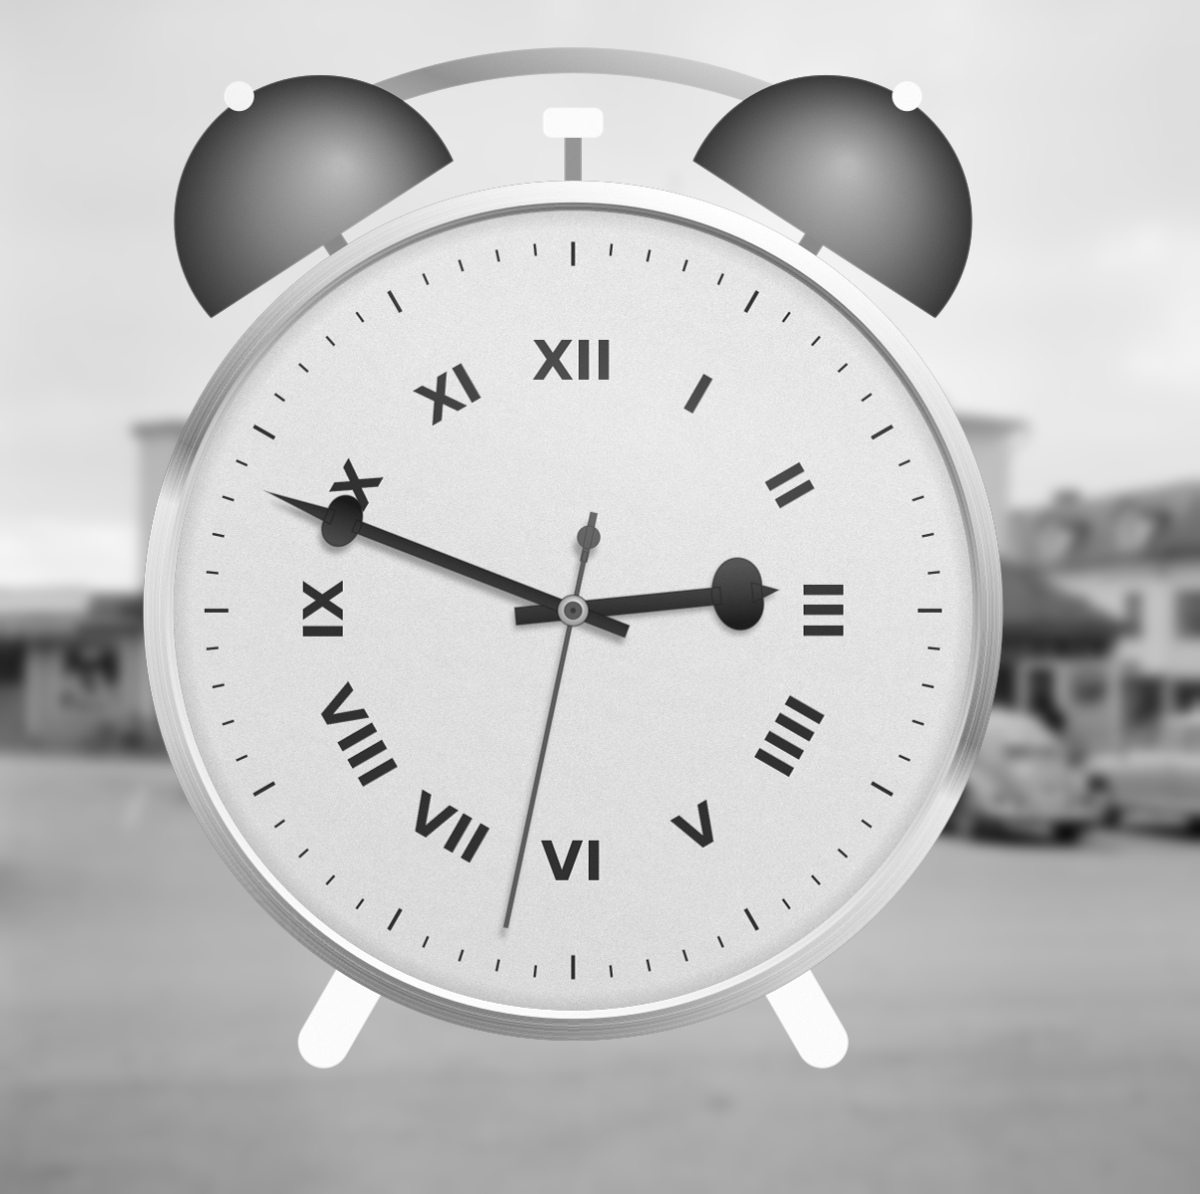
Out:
2,48,32
